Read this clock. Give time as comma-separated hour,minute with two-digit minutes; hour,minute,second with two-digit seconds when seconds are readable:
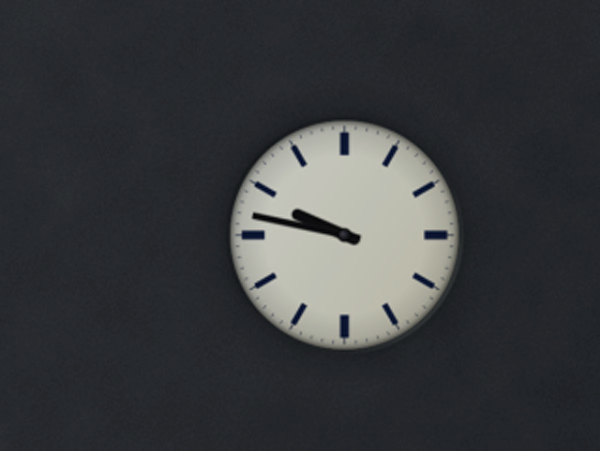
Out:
9,47
